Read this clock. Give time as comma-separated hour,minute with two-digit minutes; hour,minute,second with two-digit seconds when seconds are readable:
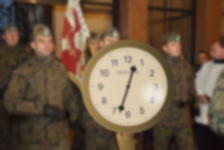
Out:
12,33
